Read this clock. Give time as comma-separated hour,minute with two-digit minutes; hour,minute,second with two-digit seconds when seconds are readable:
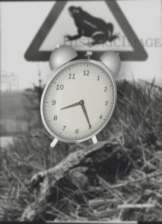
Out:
8,25
